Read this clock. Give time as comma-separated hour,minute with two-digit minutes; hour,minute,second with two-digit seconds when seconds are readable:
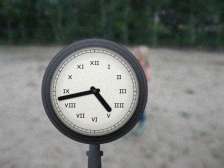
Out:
4,43
